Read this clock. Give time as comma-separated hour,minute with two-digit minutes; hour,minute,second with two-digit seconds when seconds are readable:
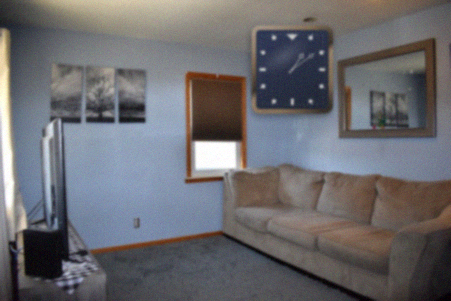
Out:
1,09
